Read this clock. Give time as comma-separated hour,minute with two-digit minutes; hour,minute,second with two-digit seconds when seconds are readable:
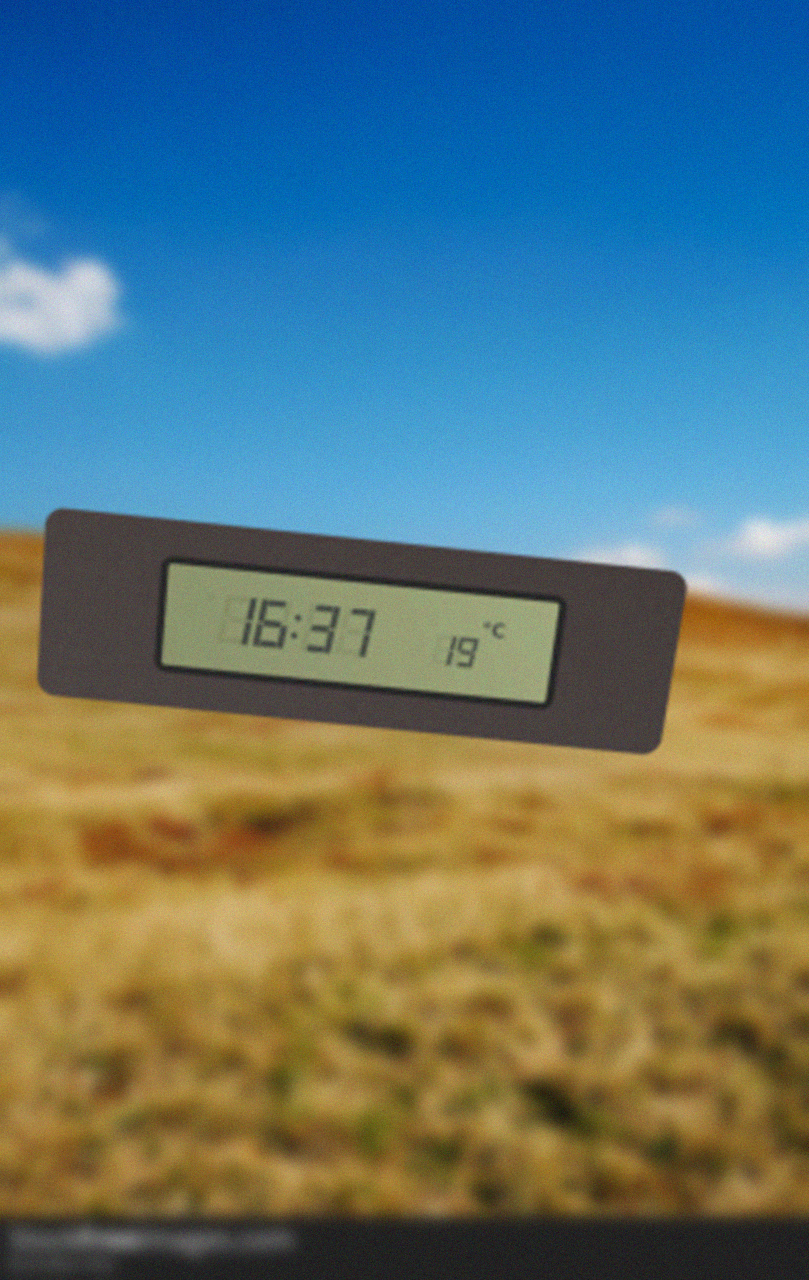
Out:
16,37
